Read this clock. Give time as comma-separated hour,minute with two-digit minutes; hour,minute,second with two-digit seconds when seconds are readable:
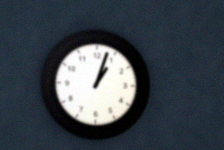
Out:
1,03
